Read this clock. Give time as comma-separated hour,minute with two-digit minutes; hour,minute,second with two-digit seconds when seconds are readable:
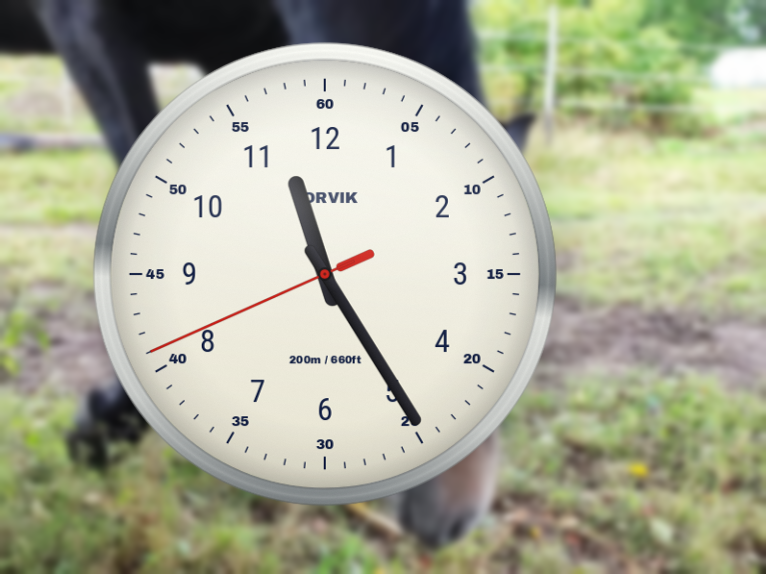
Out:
11,24,41
